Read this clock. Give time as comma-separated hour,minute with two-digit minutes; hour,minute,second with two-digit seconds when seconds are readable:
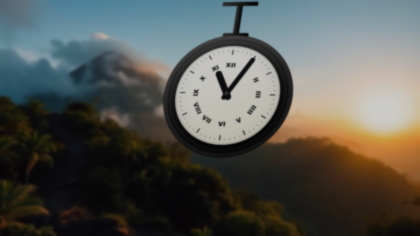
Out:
11,05
